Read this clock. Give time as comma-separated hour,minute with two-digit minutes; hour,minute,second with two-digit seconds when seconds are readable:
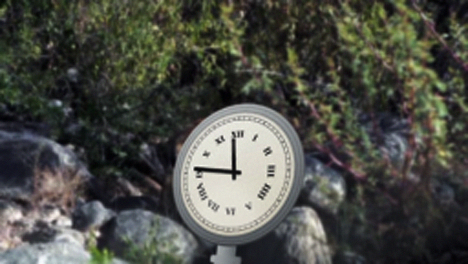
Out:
11,46
